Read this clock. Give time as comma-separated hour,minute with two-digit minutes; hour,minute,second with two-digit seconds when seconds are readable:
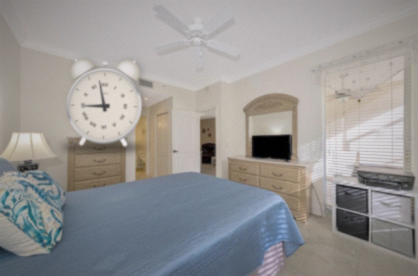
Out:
8,58
